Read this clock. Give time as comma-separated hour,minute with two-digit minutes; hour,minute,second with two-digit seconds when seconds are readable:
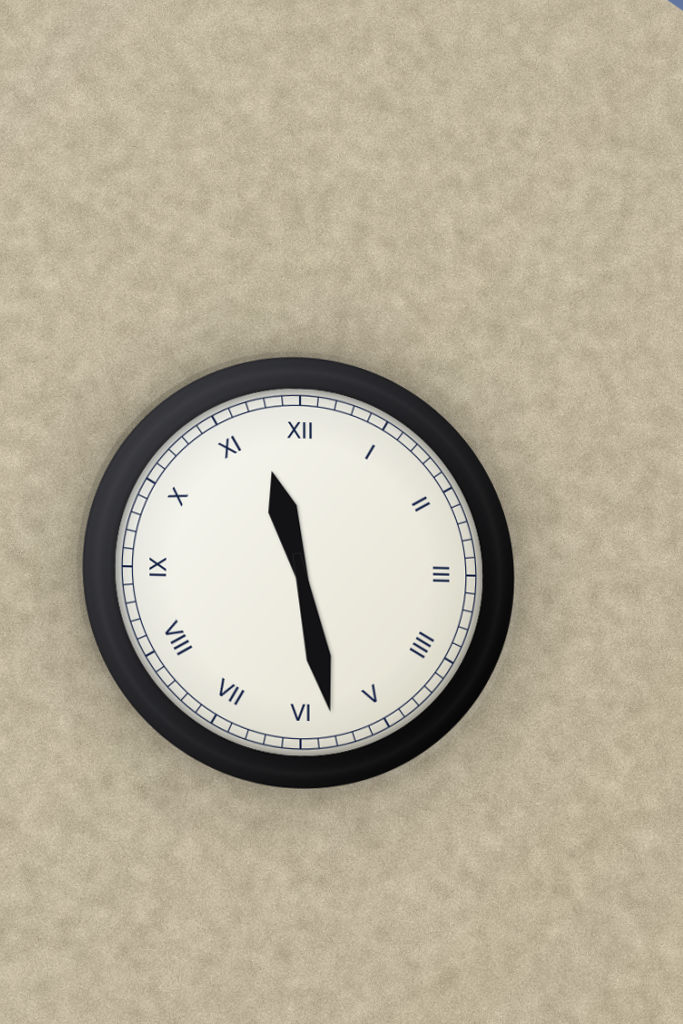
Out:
11,28
